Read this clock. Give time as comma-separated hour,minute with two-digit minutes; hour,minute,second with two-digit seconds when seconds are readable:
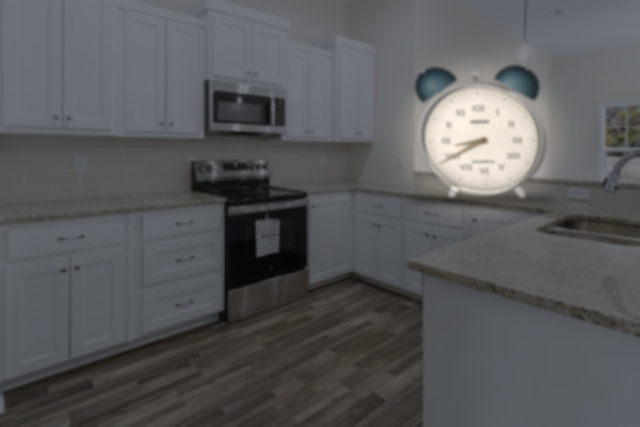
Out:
8,40
